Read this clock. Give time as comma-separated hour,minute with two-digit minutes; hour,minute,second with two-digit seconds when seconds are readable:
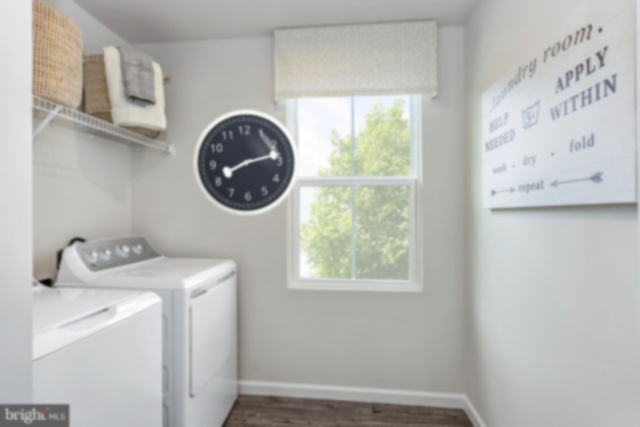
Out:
8,13
